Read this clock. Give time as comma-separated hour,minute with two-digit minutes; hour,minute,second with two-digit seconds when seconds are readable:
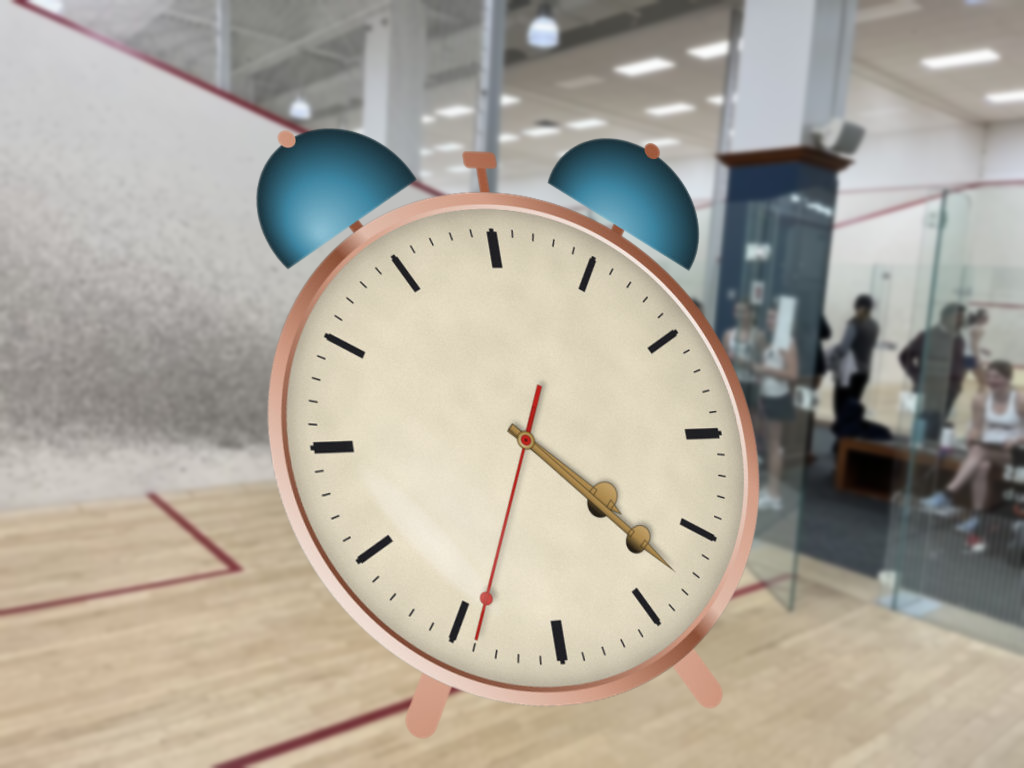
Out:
4,22,34
